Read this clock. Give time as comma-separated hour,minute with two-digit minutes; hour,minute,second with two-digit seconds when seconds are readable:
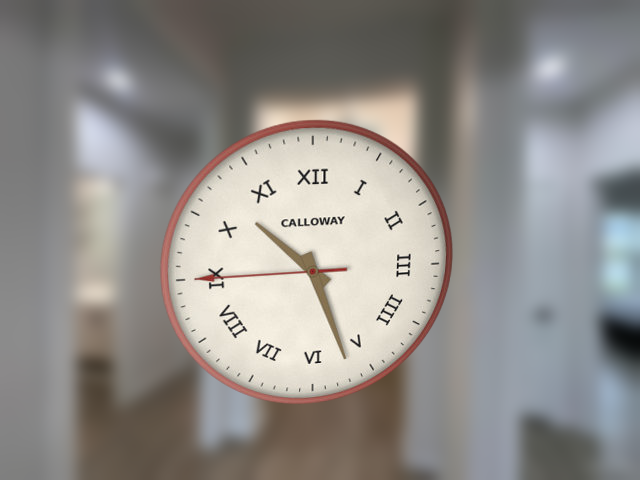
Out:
10,26,45
